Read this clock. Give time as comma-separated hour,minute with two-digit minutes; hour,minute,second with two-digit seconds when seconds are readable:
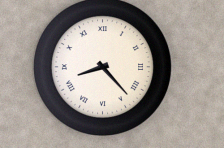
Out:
8,23
